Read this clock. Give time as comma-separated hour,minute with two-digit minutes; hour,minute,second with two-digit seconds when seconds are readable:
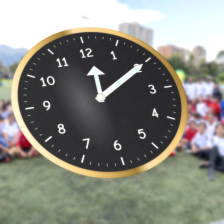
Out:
12,10
